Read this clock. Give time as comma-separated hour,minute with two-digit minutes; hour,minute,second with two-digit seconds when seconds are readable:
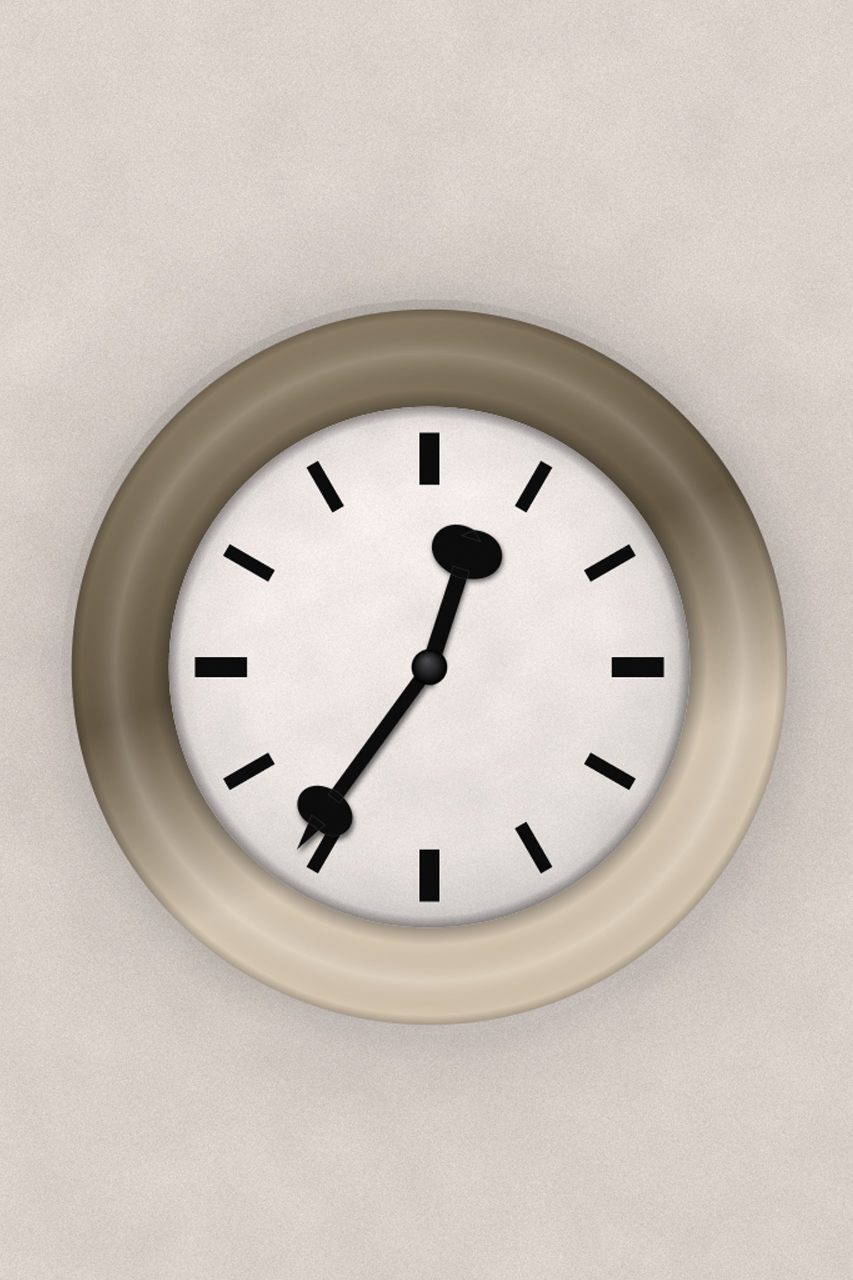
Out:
12,36
